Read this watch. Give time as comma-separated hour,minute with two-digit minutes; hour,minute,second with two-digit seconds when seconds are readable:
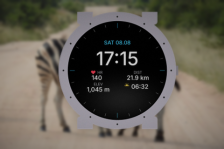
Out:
17,15
